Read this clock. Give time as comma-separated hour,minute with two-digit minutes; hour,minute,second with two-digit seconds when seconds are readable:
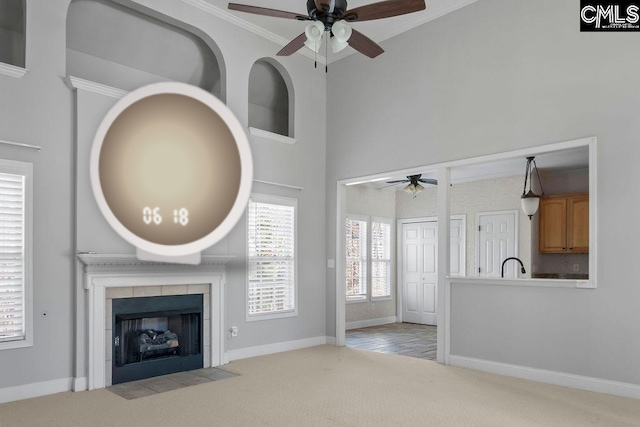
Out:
6,18
